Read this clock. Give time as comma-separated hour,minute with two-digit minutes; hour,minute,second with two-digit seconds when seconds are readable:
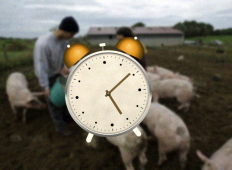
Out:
5,09
